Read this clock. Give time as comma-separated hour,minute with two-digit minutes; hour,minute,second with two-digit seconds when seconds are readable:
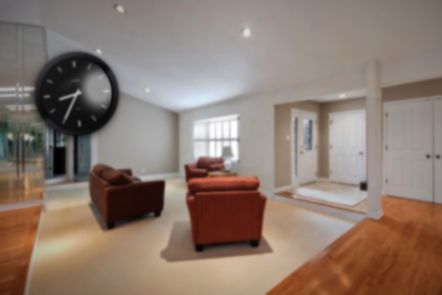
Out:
8,35
